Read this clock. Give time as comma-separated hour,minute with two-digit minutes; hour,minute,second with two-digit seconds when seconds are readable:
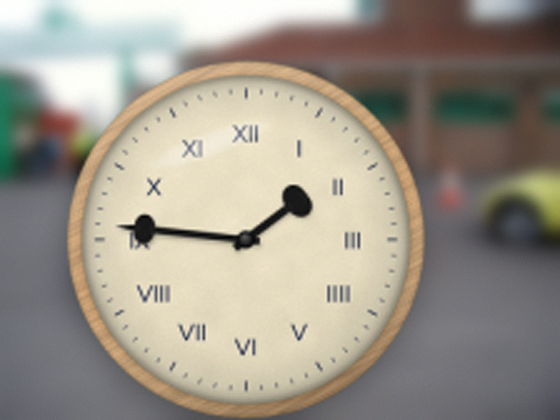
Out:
1,46
